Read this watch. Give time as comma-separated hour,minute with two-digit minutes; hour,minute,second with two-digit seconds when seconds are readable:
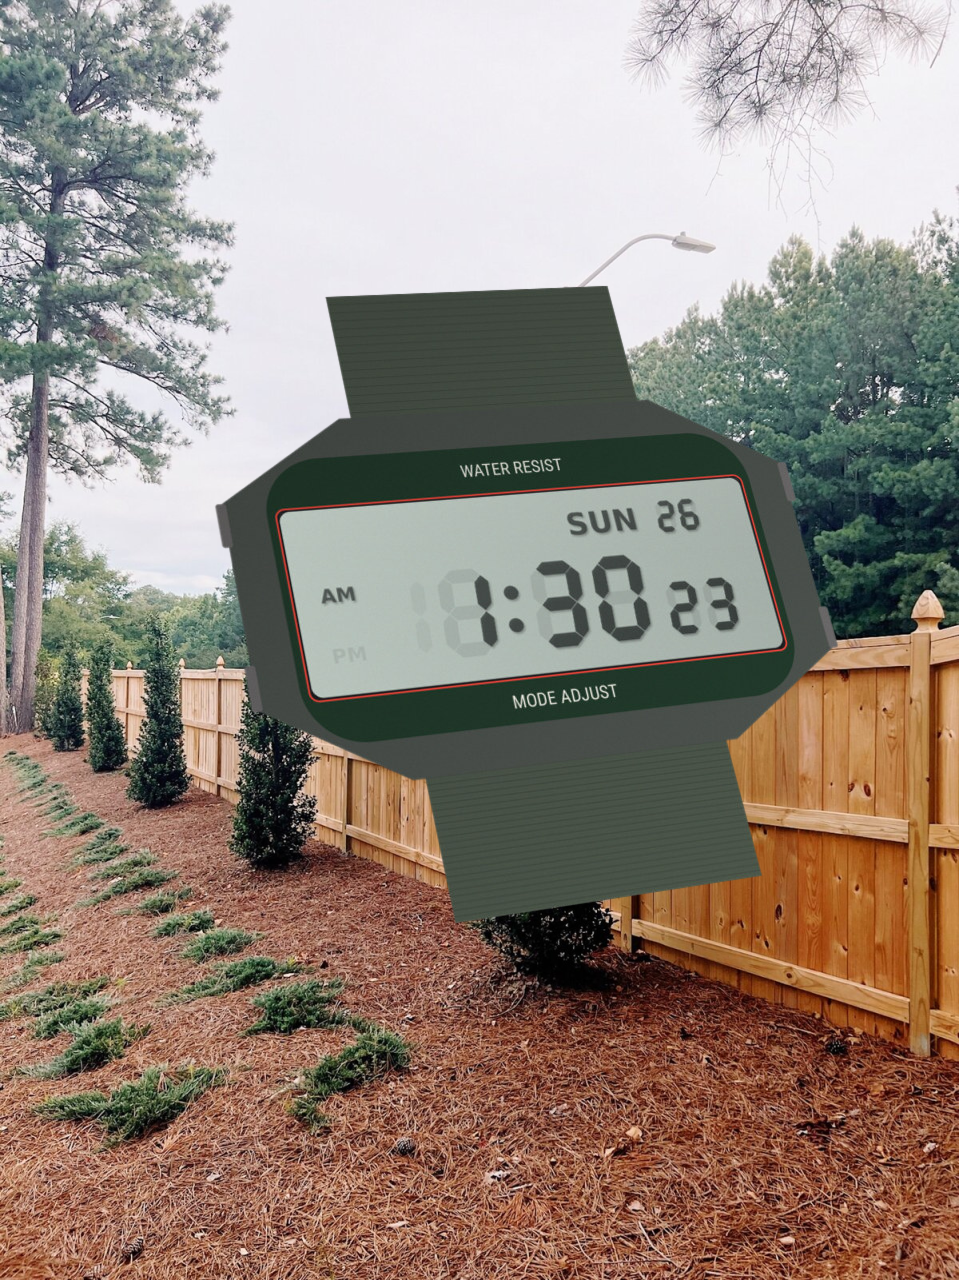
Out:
1,30,23
